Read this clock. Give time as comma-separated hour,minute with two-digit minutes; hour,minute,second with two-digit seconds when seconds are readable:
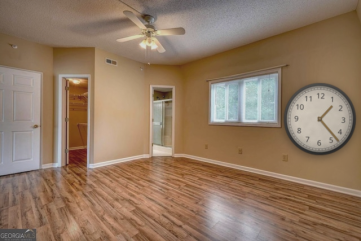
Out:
1,23
